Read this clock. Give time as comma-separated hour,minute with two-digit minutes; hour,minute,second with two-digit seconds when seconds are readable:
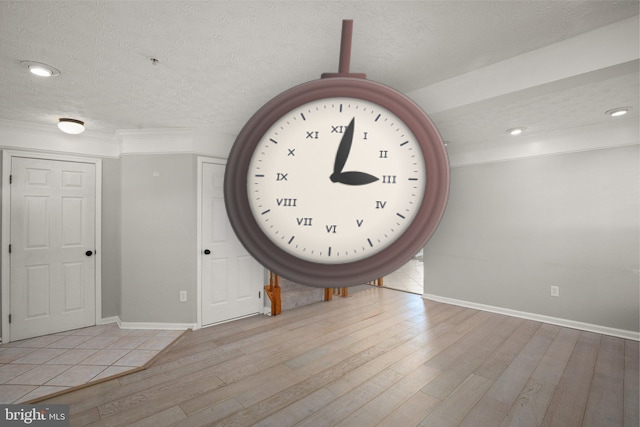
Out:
3,02
